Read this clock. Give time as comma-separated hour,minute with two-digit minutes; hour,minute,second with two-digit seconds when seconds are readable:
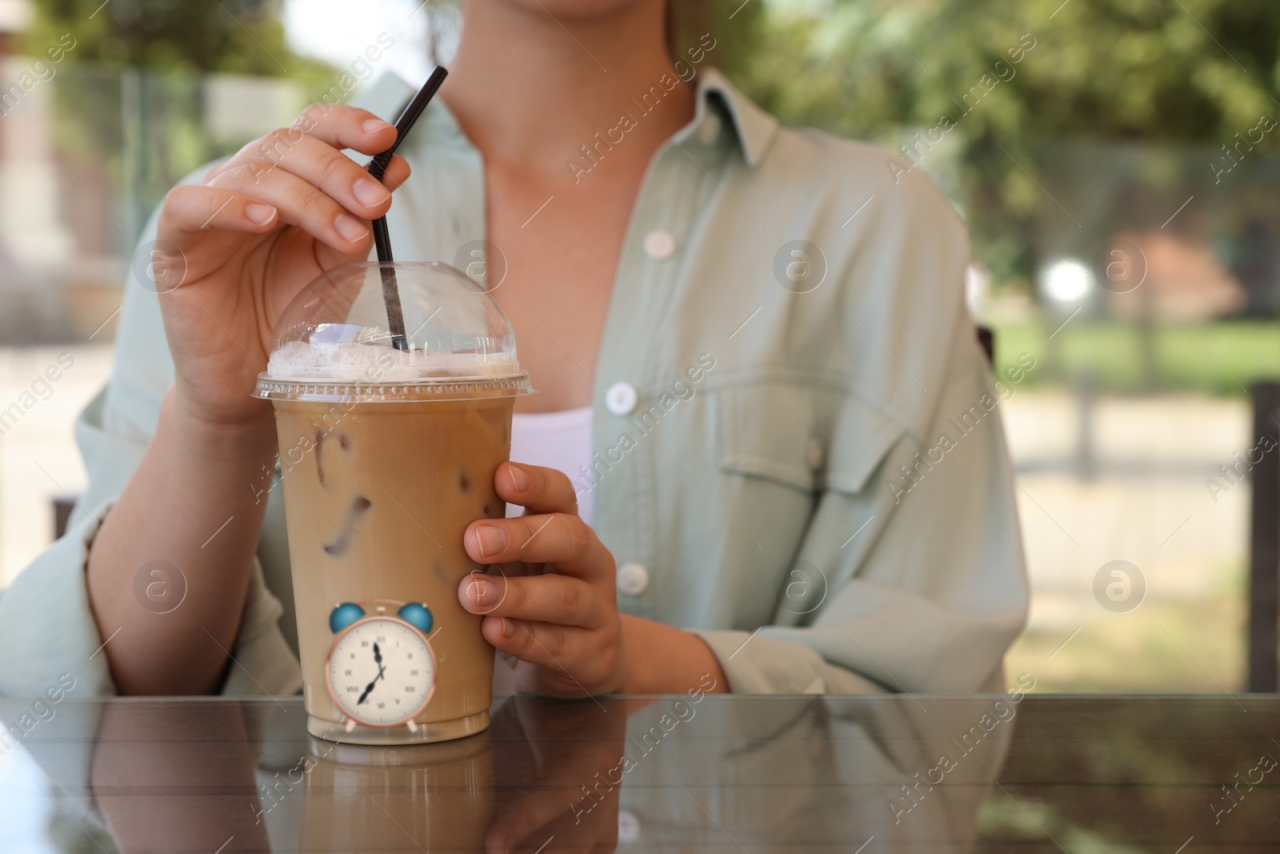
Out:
11,36
